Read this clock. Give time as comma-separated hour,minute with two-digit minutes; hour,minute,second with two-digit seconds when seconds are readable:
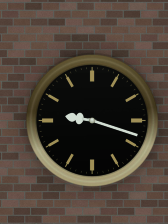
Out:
9,18
